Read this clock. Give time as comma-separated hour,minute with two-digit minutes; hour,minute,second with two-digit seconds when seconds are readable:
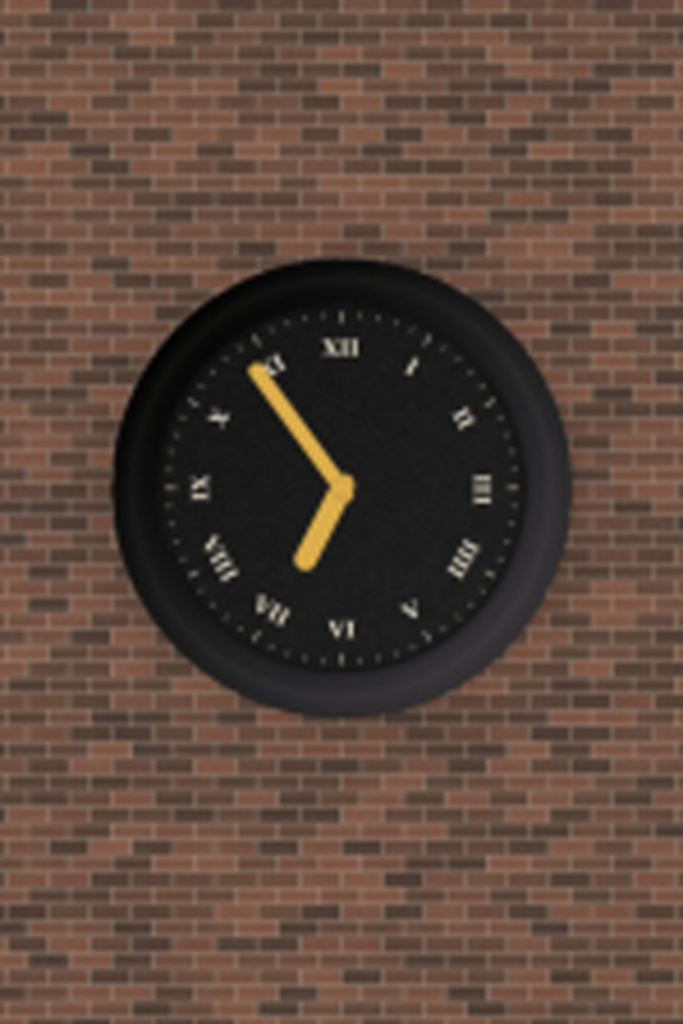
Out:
6,54
